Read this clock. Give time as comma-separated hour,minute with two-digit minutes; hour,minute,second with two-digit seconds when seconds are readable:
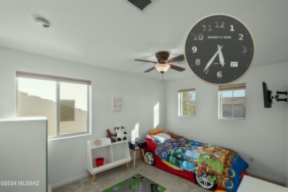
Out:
5,36
